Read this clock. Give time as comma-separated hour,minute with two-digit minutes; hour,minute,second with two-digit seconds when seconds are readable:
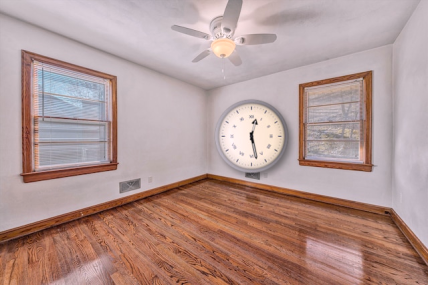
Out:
12,28
